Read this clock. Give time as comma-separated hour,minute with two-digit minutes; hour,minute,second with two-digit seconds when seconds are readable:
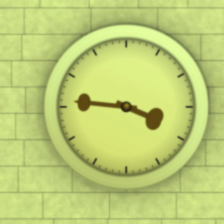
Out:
3,46
